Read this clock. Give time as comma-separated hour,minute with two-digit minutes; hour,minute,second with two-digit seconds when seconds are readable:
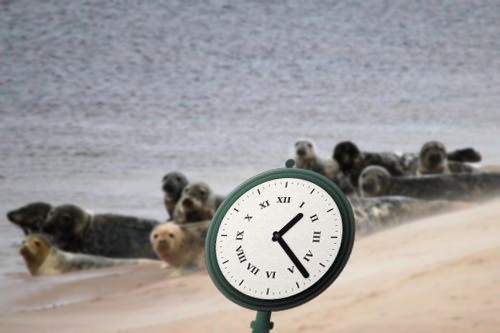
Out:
1,23
